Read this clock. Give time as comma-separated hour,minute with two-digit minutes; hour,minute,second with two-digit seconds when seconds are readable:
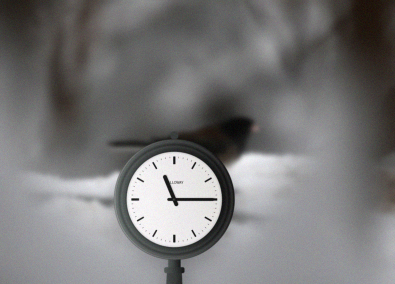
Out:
11,15
